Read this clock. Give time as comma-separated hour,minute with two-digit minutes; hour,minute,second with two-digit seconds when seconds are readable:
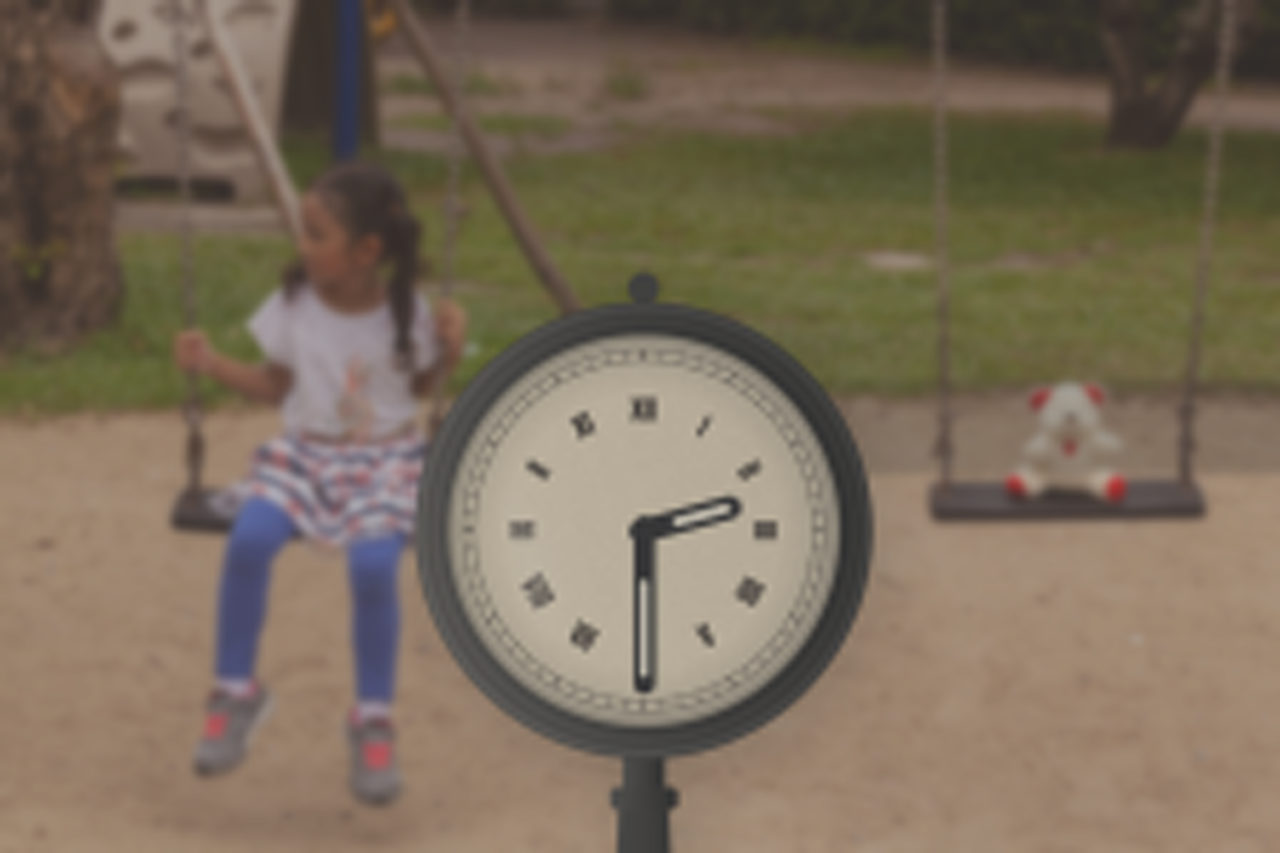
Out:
2,30
